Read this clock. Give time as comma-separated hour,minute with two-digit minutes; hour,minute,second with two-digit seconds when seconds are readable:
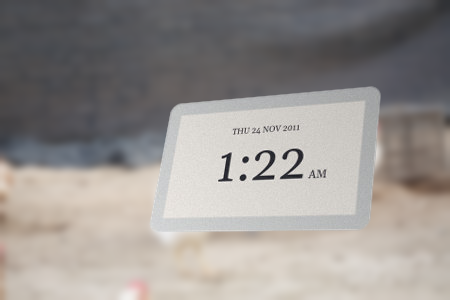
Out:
1,22
